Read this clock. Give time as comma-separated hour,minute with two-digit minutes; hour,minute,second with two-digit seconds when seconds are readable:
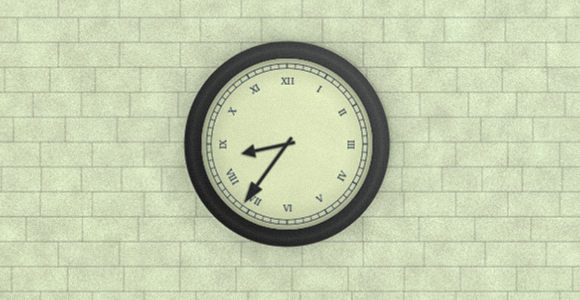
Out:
8,36
